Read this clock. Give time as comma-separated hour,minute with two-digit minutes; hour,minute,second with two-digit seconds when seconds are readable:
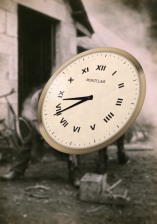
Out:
8,39
